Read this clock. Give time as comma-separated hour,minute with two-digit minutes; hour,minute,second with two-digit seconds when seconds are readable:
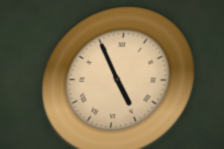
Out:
4,55
